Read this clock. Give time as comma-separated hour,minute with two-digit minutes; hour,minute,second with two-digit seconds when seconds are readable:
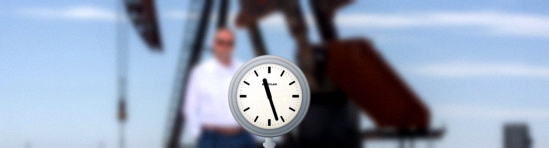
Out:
11,27
